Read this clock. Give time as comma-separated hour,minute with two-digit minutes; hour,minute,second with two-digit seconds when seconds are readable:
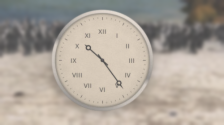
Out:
10,24
